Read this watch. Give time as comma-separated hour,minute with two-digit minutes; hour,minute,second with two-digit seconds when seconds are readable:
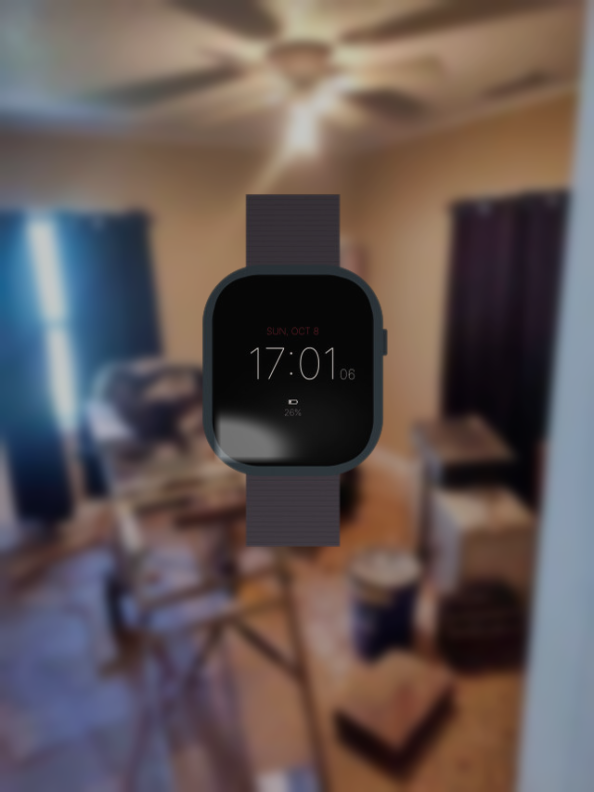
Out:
17,01,06
